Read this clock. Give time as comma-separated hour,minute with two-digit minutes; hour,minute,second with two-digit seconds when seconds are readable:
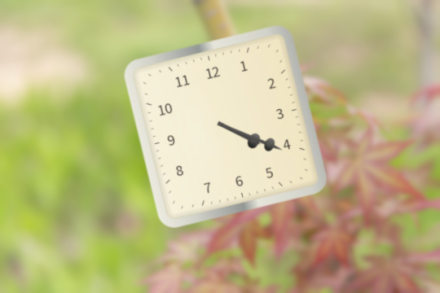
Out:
4,21
